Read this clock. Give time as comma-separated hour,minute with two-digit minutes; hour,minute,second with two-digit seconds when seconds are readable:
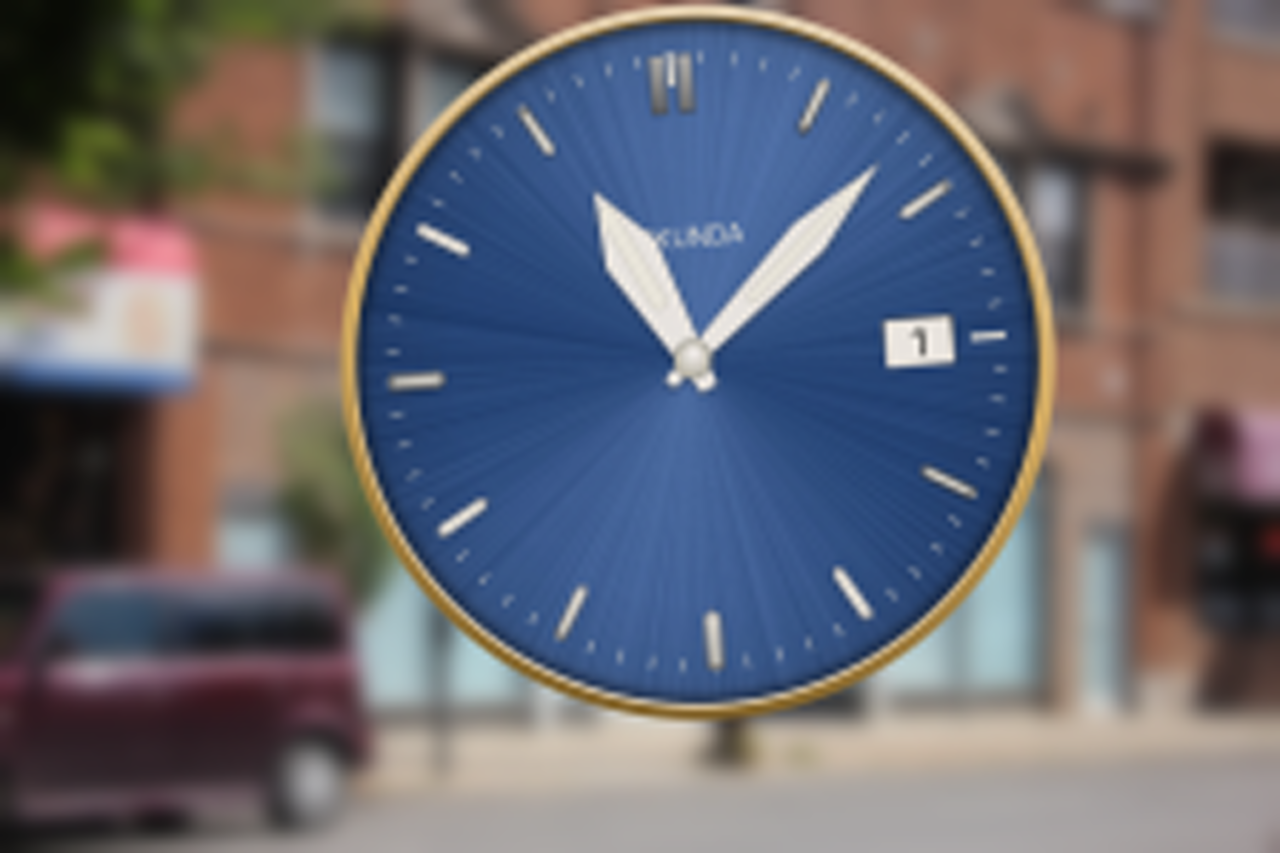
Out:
11,08
